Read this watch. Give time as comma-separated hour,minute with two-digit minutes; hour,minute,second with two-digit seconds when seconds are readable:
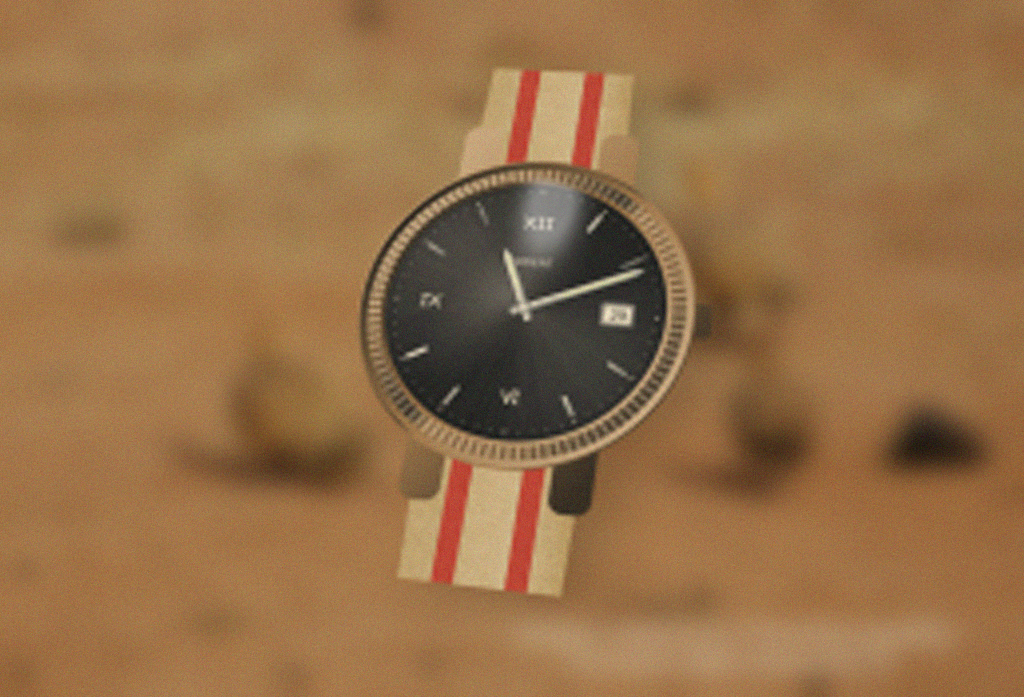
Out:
11,11
